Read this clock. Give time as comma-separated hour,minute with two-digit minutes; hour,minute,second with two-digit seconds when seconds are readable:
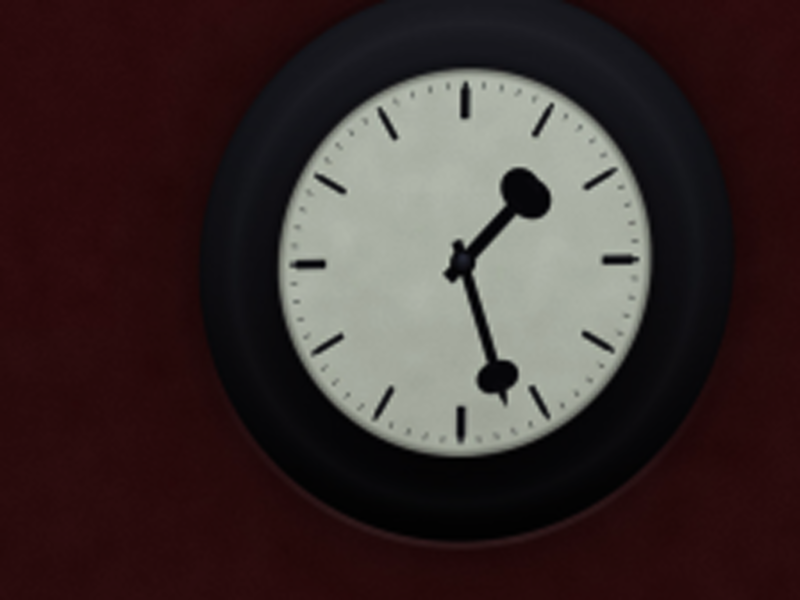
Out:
1,27
